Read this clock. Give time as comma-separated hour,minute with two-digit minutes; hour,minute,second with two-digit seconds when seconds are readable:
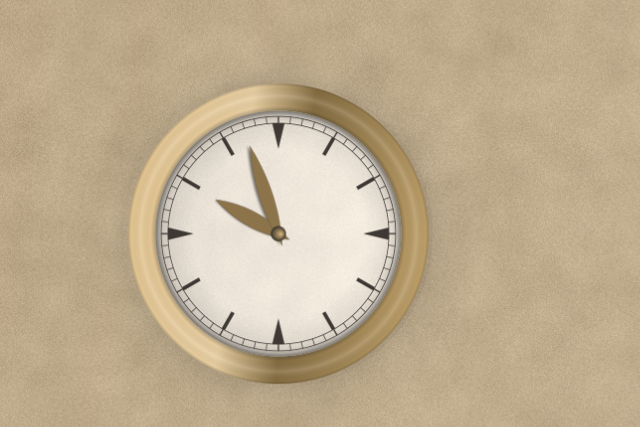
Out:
9,57
